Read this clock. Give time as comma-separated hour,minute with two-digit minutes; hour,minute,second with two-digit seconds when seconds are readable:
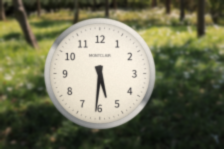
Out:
5,31
